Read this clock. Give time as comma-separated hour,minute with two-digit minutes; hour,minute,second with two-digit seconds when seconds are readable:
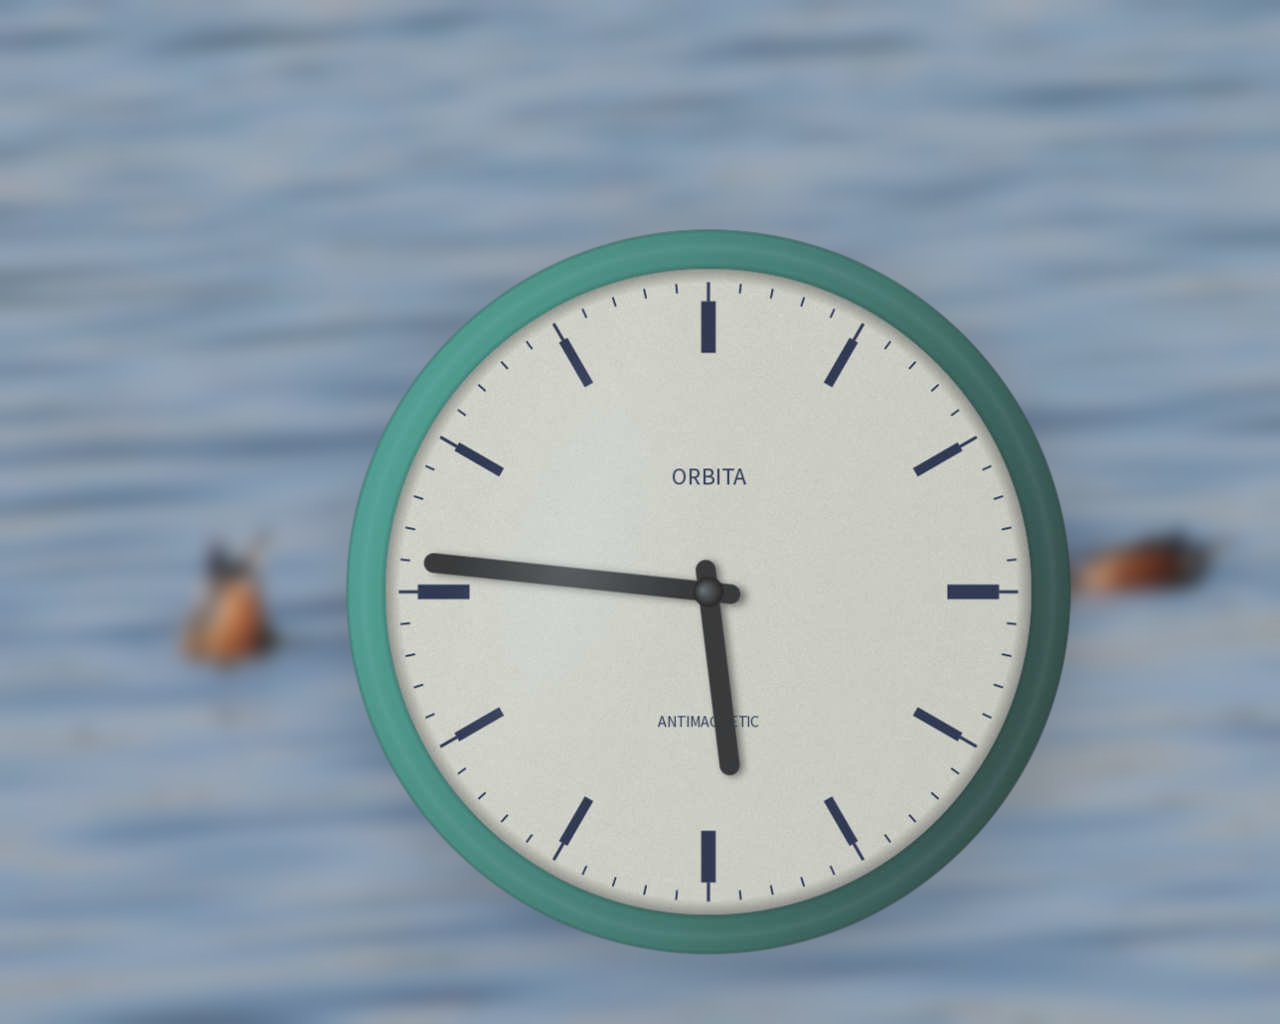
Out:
5,46
